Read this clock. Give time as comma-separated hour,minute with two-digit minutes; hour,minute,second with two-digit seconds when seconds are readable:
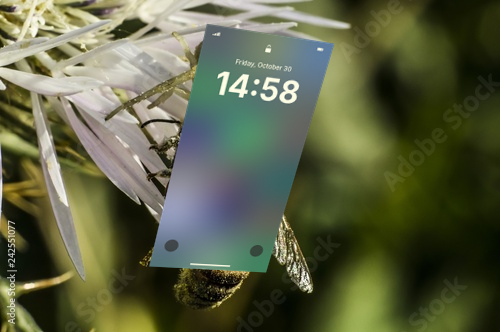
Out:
14,58
